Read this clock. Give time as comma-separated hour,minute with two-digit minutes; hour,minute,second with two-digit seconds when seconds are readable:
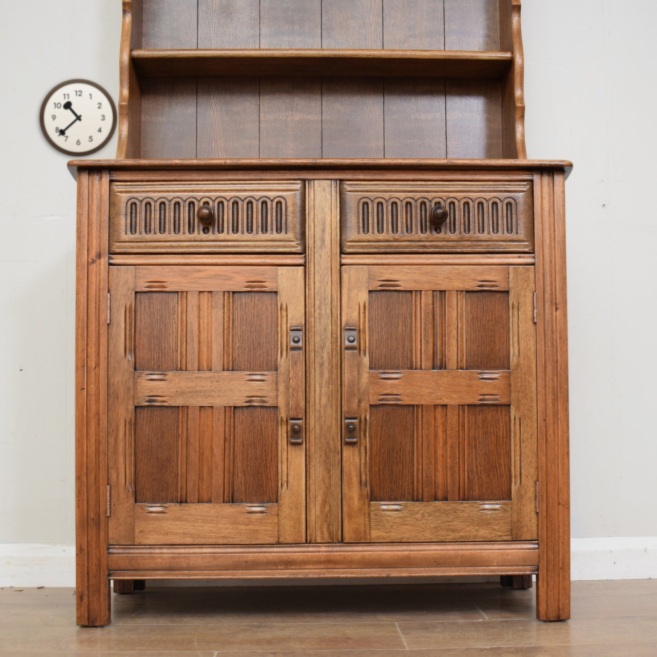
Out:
10,38
